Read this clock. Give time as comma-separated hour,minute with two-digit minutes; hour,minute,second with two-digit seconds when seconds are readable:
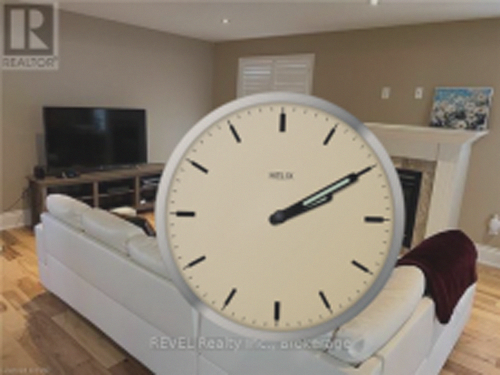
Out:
2,10
